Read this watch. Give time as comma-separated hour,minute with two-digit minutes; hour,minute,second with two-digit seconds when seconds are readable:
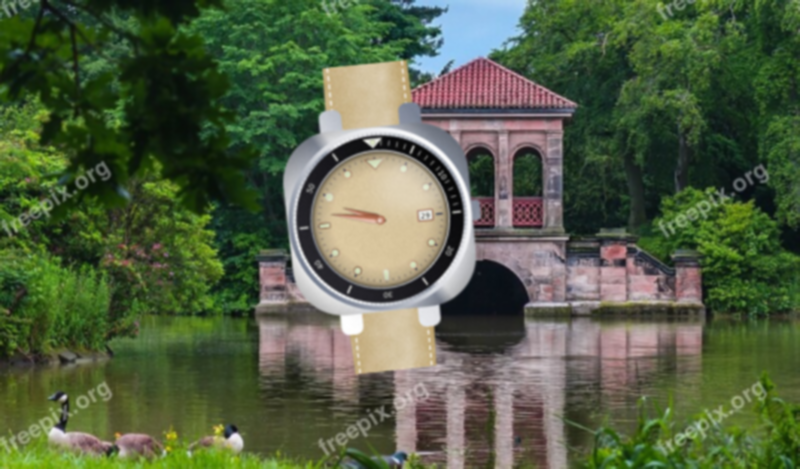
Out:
9,47
